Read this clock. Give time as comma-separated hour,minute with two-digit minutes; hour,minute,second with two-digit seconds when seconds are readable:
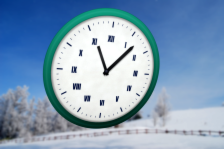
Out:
11,07
